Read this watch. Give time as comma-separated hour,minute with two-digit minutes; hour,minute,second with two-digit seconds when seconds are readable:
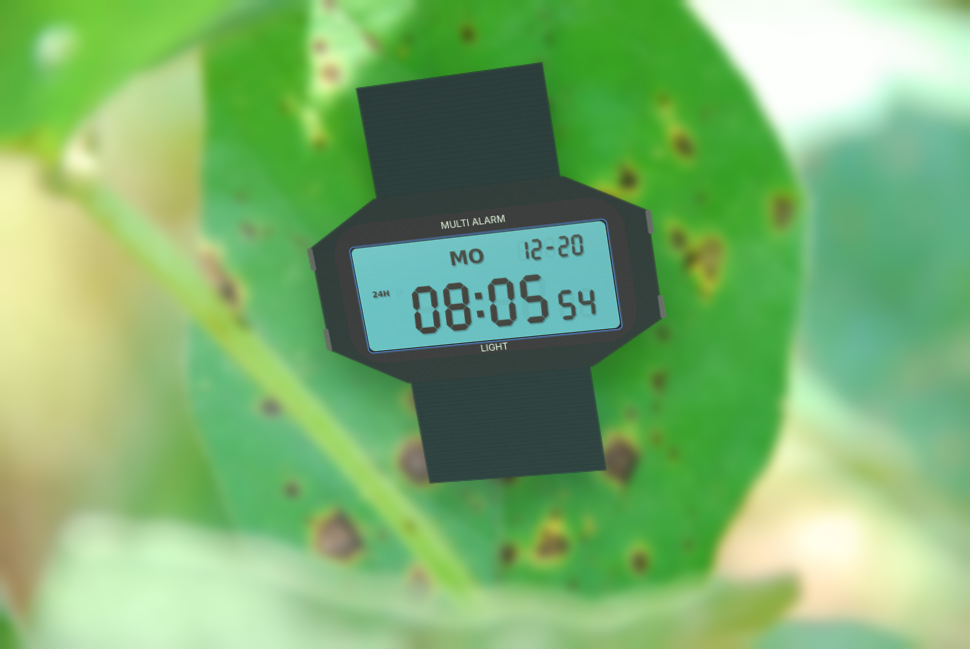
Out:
8,05,54
